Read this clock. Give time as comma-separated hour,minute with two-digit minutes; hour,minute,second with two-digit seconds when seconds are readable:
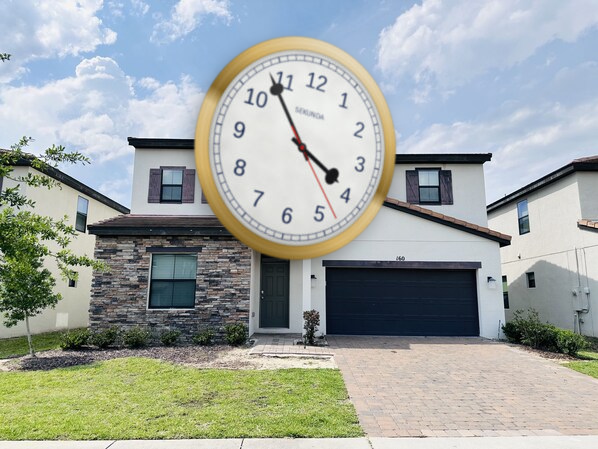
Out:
3,53,23
